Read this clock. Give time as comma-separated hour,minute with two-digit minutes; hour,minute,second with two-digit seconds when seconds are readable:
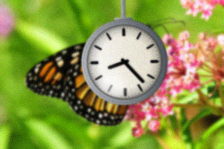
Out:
8,23
